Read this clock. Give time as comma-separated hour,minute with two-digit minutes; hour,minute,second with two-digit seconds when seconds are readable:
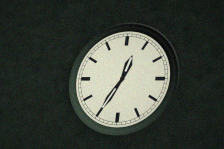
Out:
12,35
